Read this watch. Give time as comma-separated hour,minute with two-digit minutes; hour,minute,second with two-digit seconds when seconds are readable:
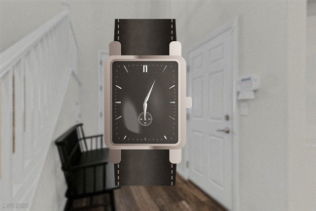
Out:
6,04
